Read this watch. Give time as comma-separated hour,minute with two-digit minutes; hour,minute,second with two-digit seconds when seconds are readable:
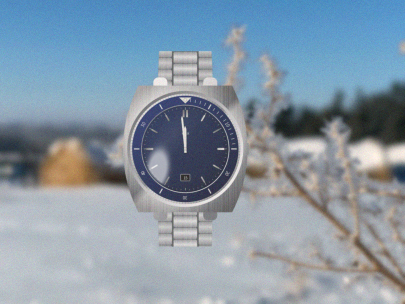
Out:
11,59
